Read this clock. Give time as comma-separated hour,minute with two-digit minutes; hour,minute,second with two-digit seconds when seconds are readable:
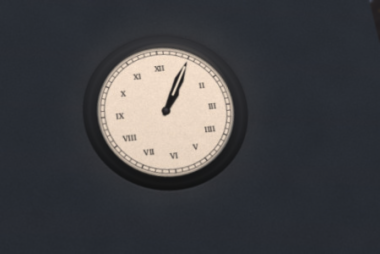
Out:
1,05
